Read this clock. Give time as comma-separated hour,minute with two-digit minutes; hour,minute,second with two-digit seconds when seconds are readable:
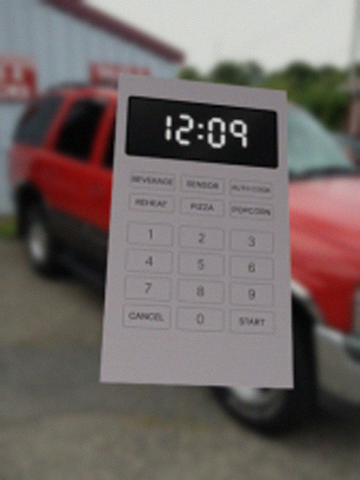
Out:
12,09
